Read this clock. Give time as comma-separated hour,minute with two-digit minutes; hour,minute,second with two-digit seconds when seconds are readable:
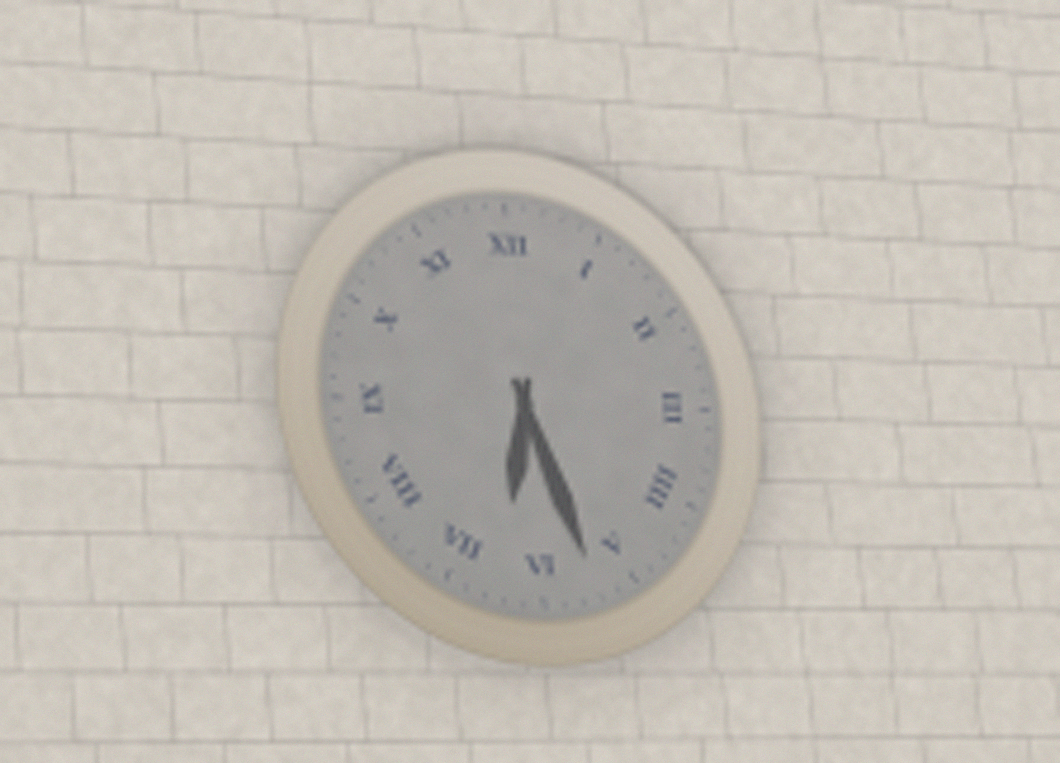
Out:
6,27
